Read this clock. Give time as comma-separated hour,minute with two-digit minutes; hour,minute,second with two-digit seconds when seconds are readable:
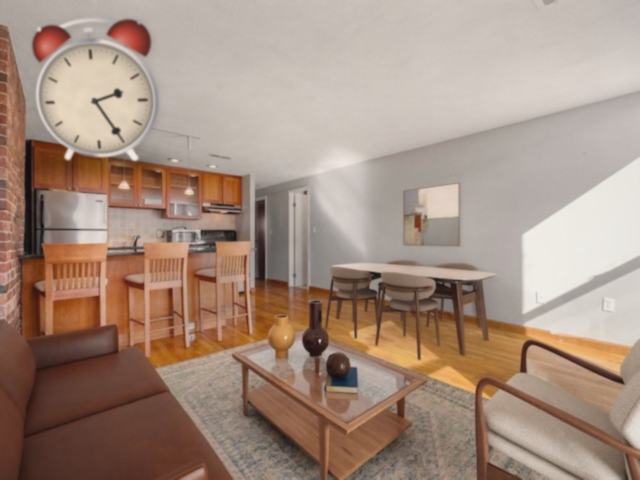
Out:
2,25
